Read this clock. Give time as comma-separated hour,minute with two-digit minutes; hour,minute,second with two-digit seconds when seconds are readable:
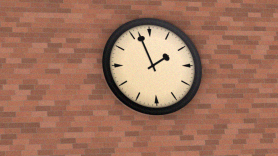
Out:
1,57
